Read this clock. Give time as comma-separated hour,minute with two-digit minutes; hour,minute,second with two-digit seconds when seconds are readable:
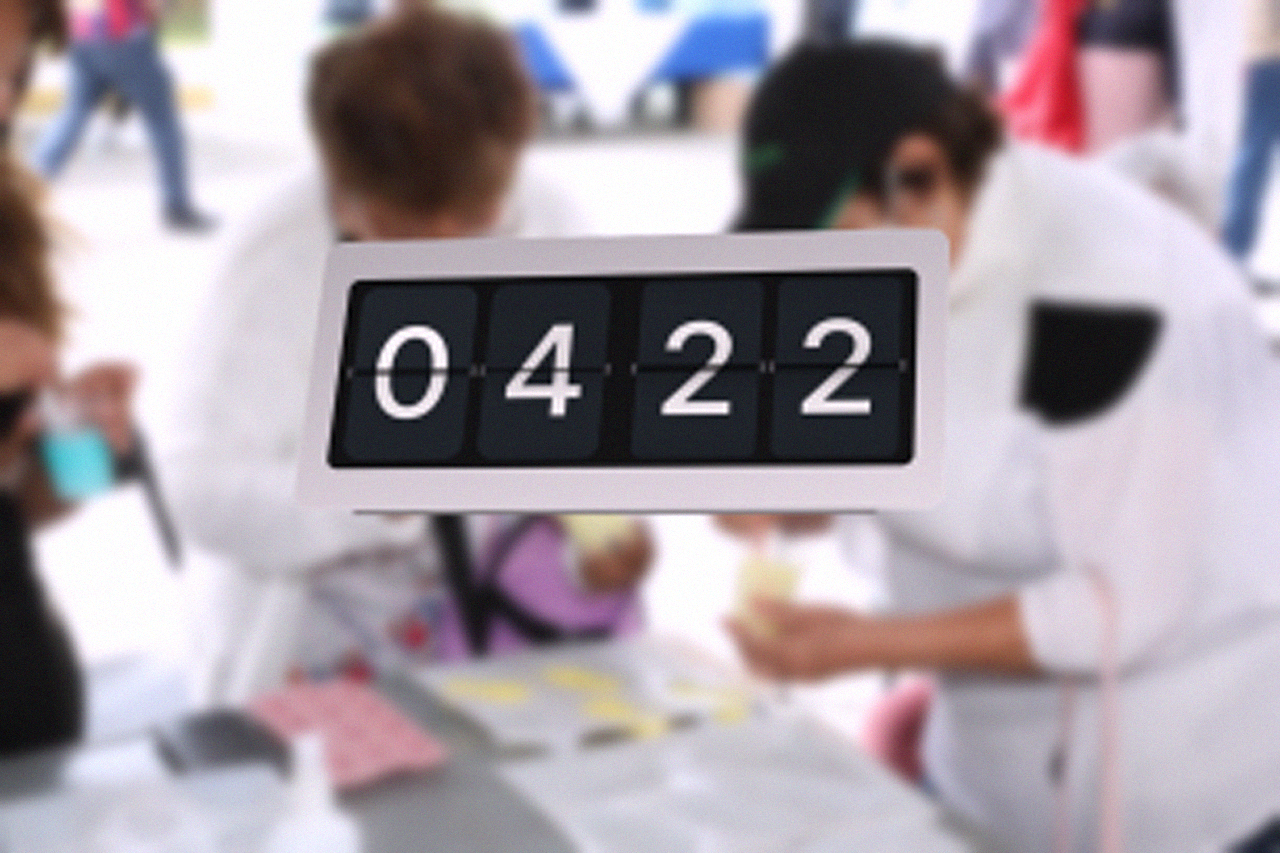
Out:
4,22
